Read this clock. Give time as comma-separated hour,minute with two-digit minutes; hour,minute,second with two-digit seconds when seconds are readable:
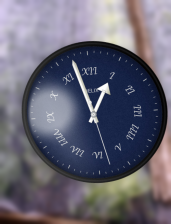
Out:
12,57,28
